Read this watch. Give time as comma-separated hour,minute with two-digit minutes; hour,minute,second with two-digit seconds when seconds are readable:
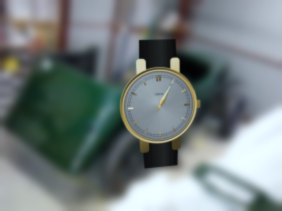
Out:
1,05
